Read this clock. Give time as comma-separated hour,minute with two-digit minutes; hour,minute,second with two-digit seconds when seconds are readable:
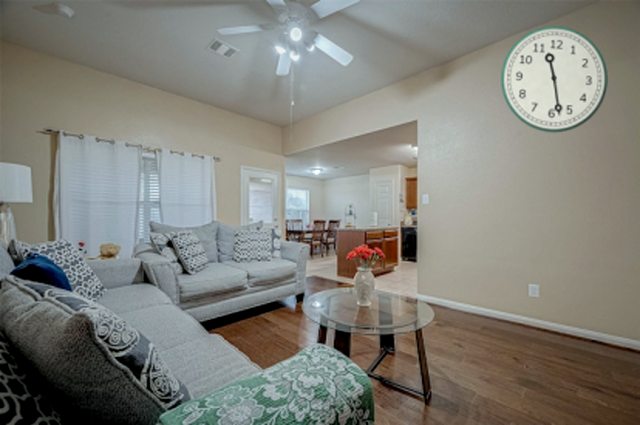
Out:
11,28
